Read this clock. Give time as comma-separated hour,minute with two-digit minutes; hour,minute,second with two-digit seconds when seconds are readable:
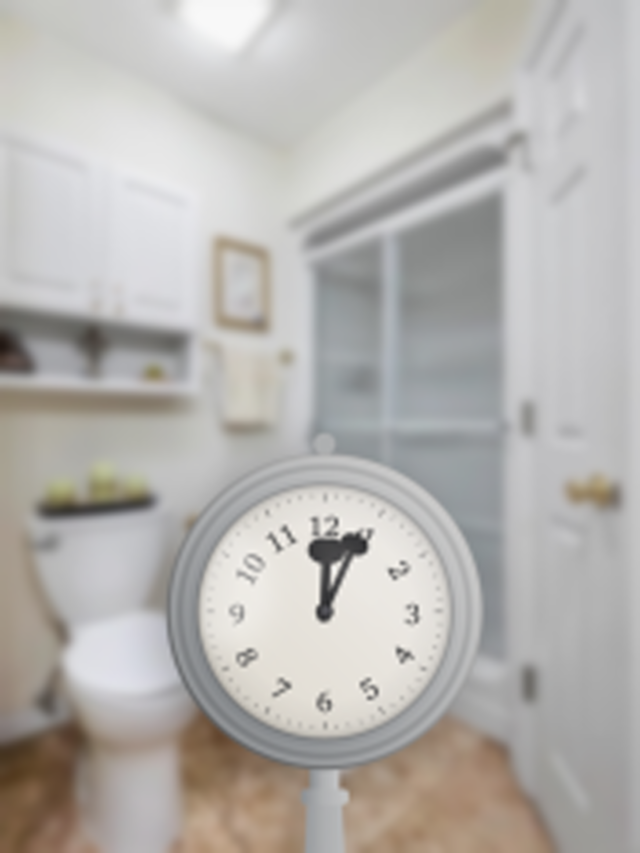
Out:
12,04
